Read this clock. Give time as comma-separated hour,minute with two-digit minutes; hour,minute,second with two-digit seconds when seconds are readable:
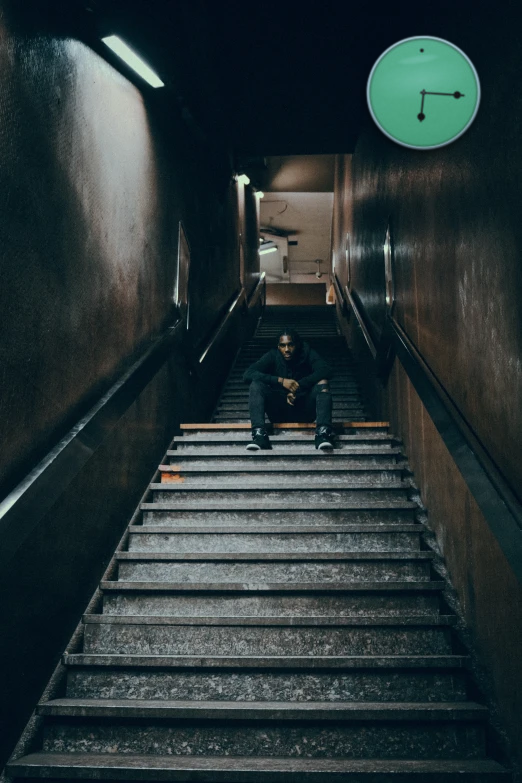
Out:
6,16
